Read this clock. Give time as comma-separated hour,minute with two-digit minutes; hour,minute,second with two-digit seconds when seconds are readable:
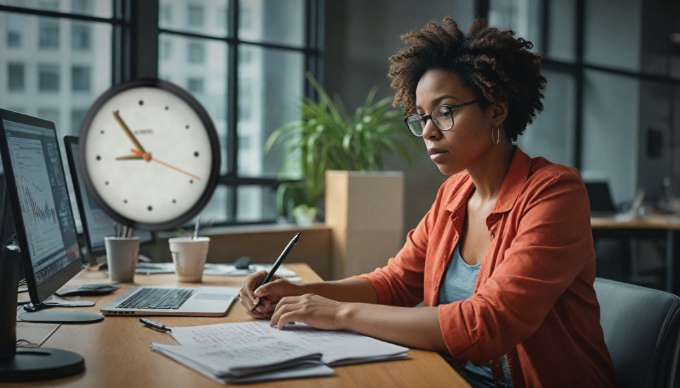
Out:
8,54,19
